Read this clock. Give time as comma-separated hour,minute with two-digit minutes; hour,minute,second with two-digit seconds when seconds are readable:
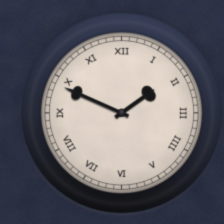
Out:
1,49
